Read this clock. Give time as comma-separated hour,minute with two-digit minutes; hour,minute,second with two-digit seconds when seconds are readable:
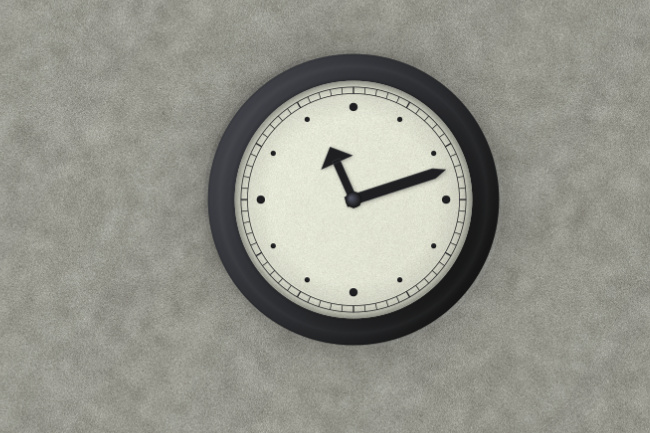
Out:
11,12
